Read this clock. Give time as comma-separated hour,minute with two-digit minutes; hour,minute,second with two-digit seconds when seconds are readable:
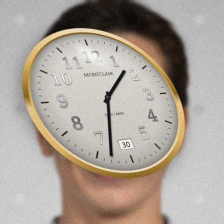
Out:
1,33
